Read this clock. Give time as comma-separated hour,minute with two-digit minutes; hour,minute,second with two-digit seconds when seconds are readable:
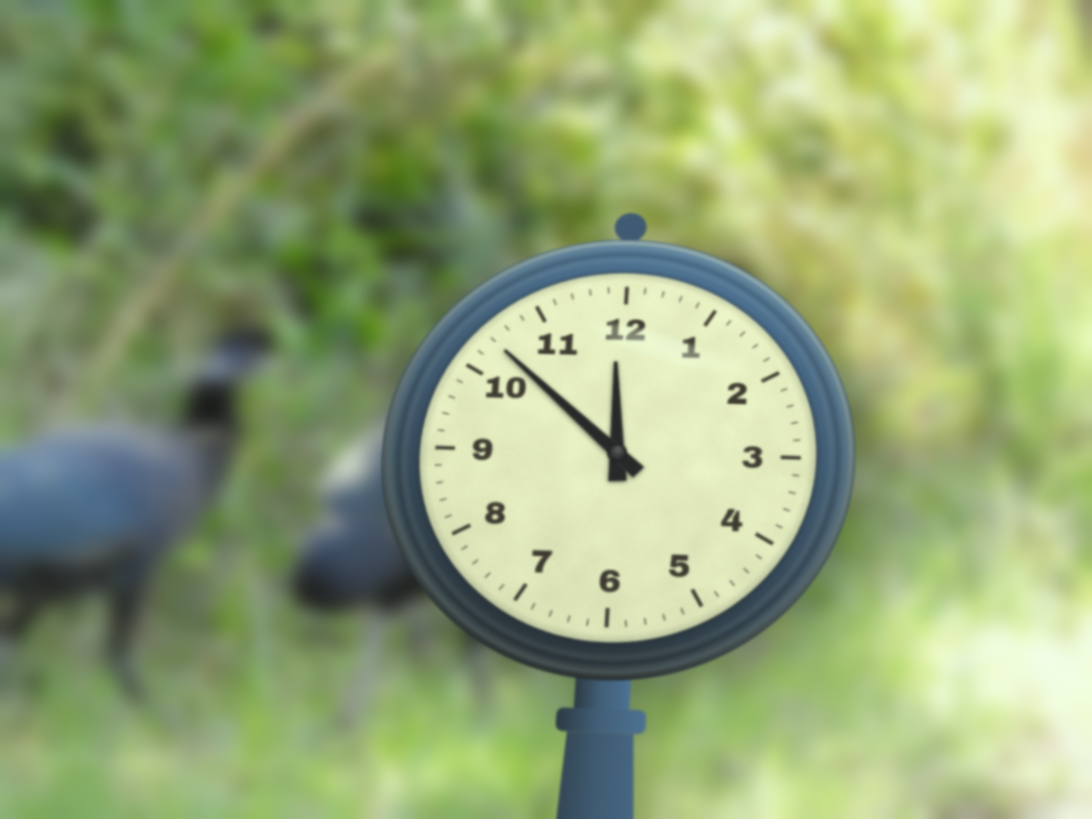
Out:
11,52
